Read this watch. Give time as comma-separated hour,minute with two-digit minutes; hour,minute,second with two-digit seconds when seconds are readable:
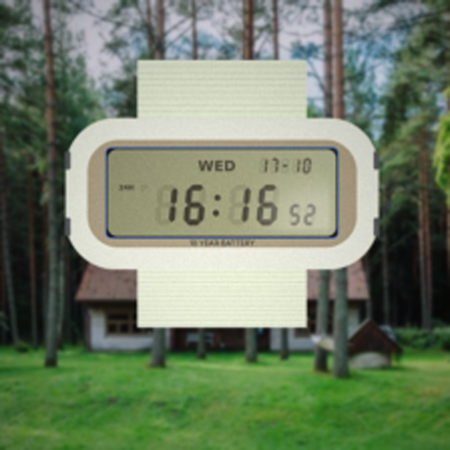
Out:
16,16,52
